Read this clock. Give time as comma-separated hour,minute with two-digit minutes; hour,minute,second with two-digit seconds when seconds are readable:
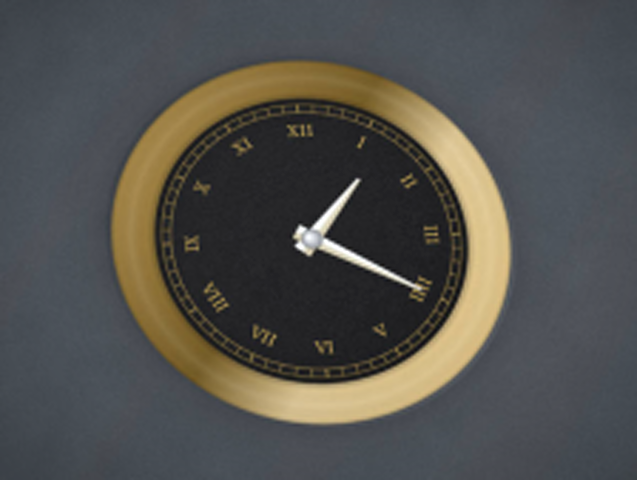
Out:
1,20
